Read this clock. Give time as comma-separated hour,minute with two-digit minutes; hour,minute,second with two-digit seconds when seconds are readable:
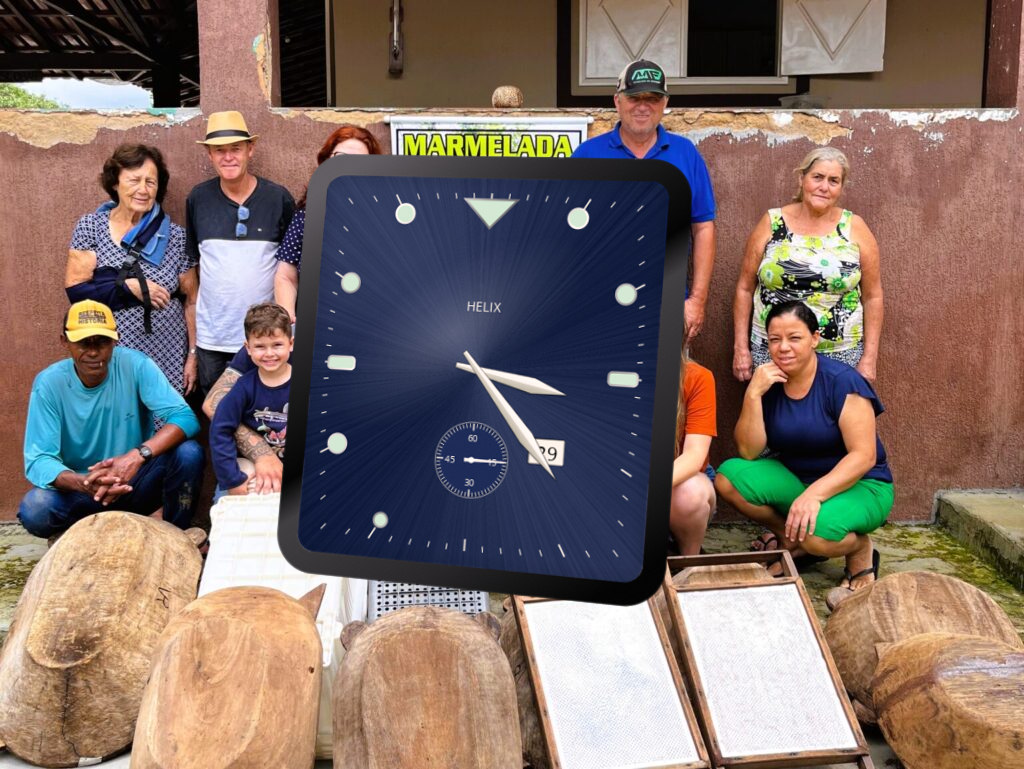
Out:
3,23,15
